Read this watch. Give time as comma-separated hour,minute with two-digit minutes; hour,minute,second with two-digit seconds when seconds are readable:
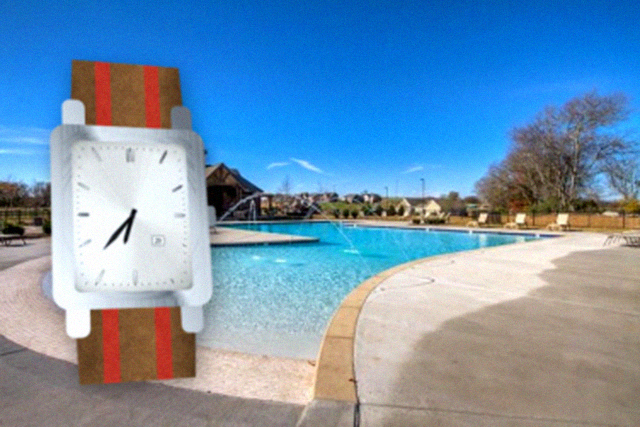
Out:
6,37
